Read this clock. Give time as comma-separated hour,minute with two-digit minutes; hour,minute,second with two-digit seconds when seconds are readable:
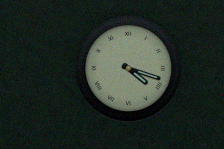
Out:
4,18
